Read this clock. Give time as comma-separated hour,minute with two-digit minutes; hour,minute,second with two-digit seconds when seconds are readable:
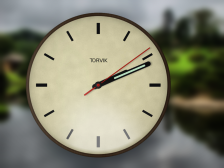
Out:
2,11,09
